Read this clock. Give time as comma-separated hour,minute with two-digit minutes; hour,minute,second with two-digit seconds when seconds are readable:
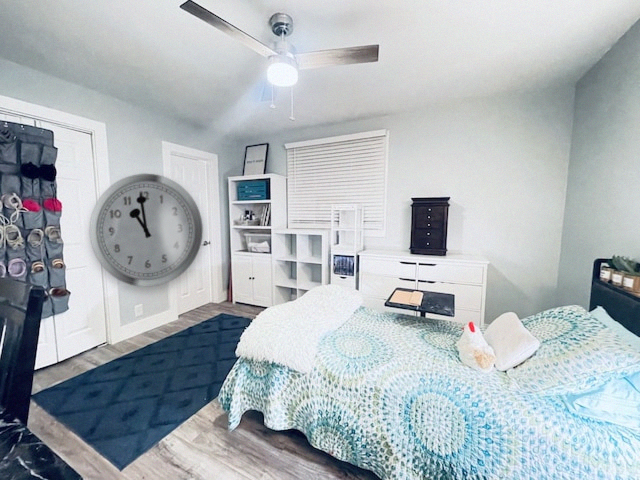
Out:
10,59
